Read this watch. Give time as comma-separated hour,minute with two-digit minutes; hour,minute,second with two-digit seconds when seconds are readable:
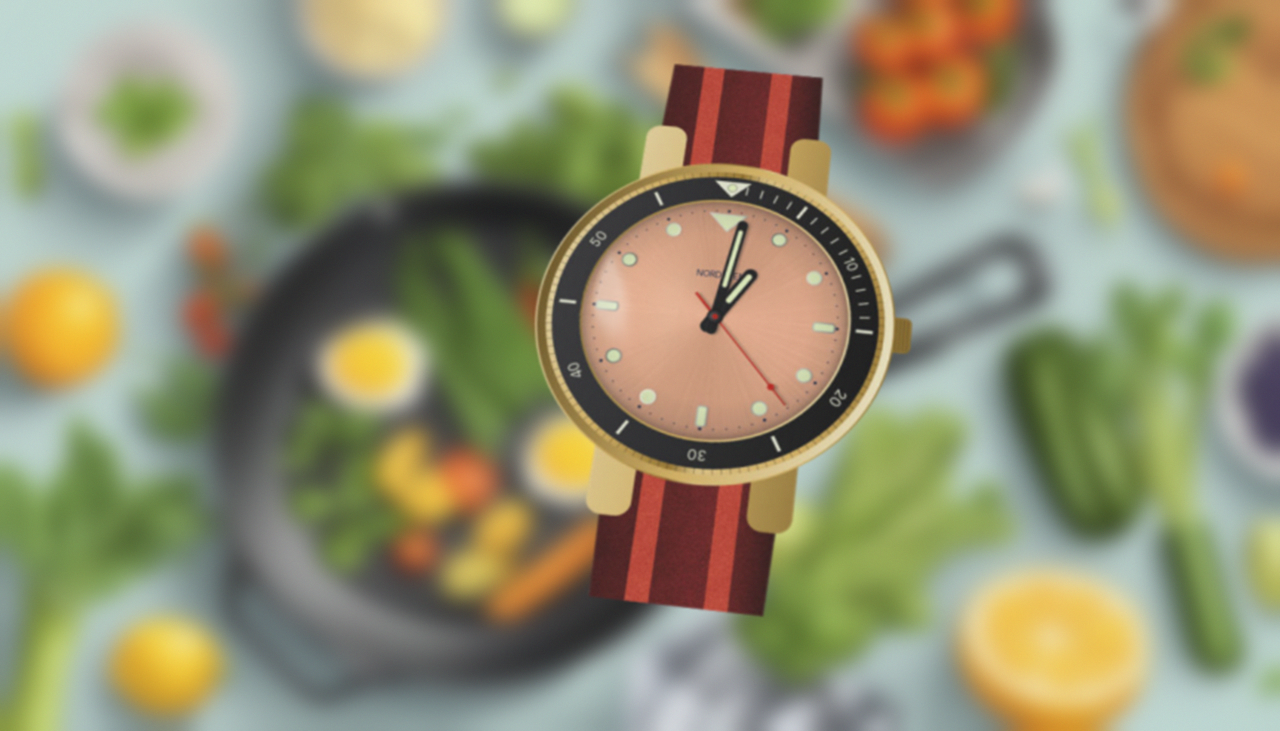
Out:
1,01,23
